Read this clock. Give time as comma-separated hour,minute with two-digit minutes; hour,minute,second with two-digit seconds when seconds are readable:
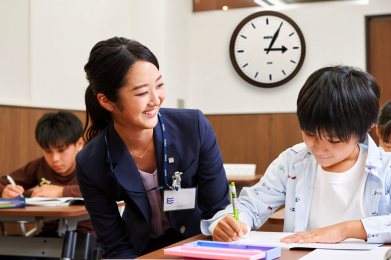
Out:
3,05
